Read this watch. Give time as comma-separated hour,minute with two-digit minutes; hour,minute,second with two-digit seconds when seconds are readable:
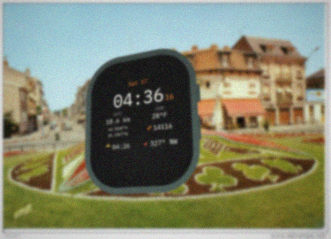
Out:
4,36
